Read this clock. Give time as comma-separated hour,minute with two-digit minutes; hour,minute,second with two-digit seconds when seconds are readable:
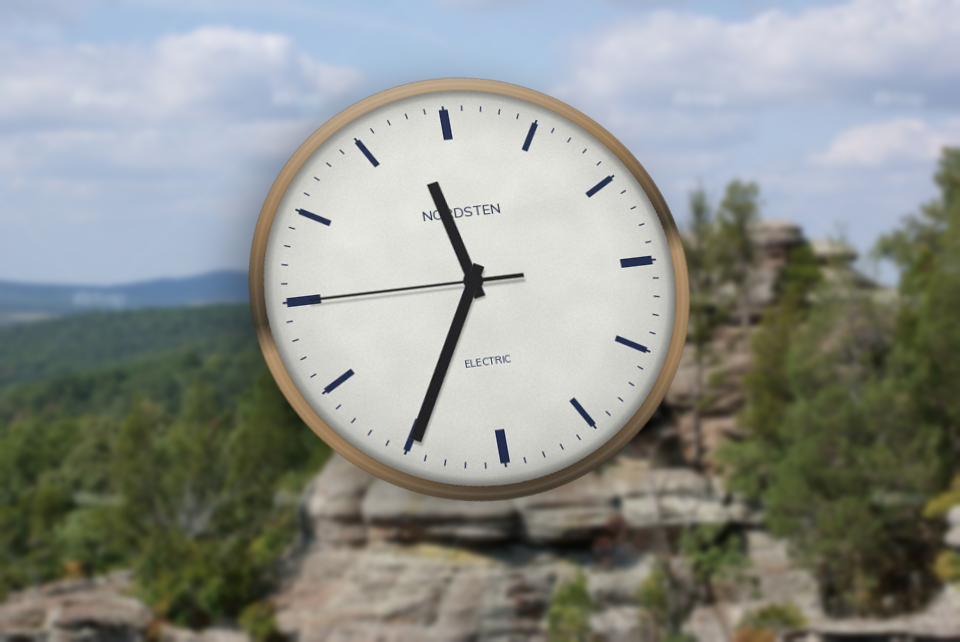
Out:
11,34,45
